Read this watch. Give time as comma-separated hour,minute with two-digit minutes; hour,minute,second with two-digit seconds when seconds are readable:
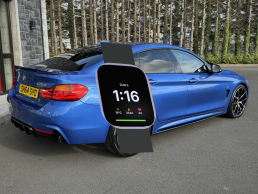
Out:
1,16
